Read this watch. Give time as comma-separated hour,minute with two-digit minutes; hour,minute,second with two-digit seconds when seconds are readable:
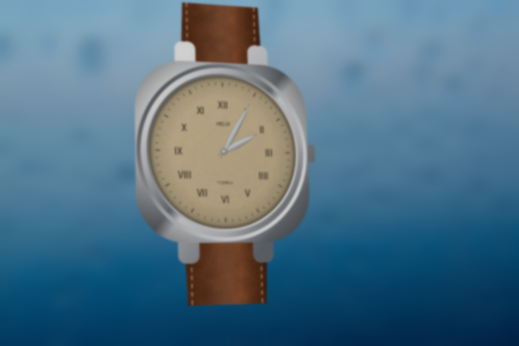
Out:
2,05
